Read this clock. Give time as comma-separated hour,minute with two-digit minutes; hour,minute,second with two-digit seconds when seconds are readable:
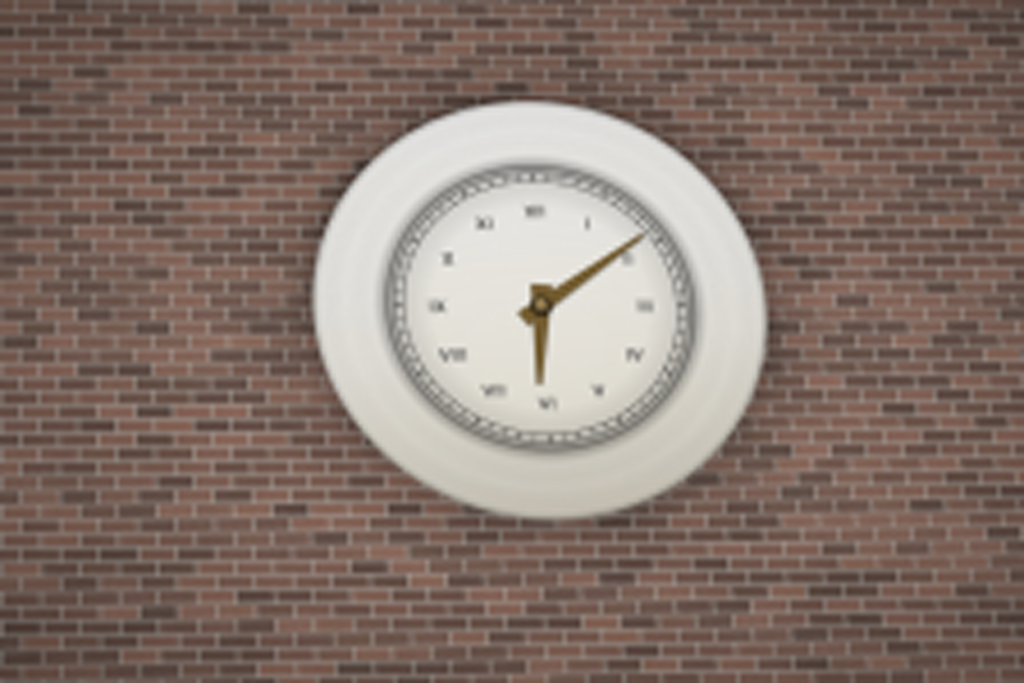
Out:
6,09
